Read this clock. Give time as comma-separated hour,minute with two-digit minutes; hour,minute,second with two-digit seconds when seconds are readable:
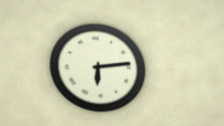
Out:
6,14
